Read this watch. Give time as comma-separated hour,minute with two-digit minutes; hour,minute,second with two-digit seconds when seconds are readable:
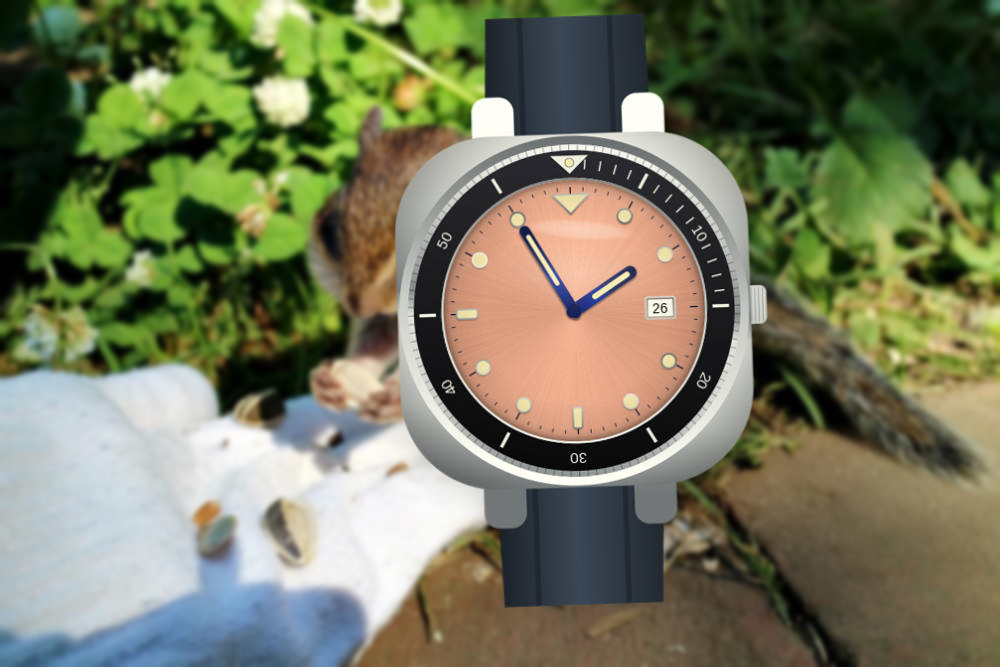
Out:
1,55
